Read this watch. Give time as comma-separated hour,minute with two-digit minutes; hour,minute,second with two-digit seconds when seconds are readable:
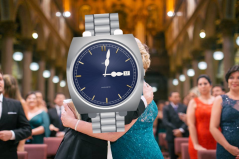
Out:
3,02
